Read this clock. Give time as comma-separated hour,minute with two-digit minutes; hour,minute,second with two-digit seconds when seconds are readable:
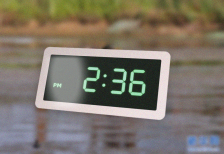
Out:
2,36
